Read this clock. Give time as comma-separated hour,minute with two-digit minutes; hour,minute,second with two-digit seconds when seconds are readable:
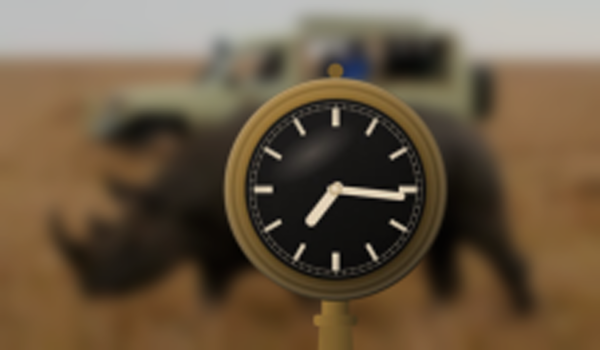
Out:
7,16
